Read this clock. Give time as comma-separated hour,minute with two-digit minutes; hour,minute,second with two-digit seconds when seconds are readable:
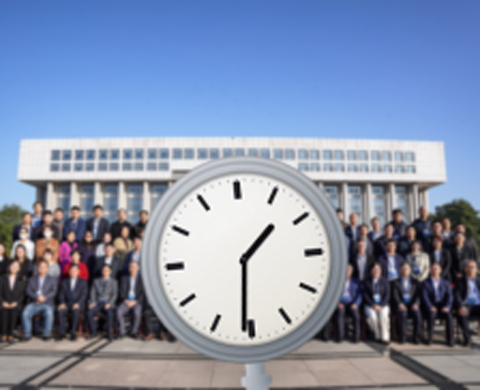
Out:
1,31
